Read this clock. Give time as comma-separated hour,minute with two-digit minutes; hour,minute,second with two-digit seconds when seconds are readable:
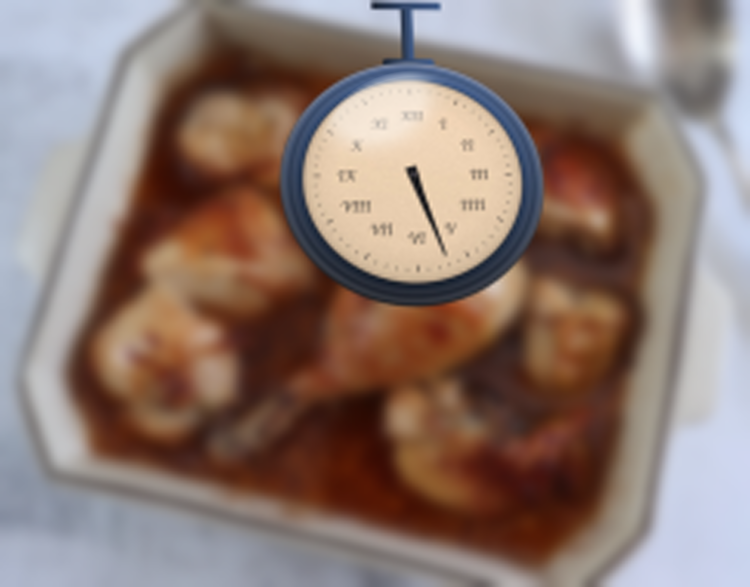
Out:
5,27
